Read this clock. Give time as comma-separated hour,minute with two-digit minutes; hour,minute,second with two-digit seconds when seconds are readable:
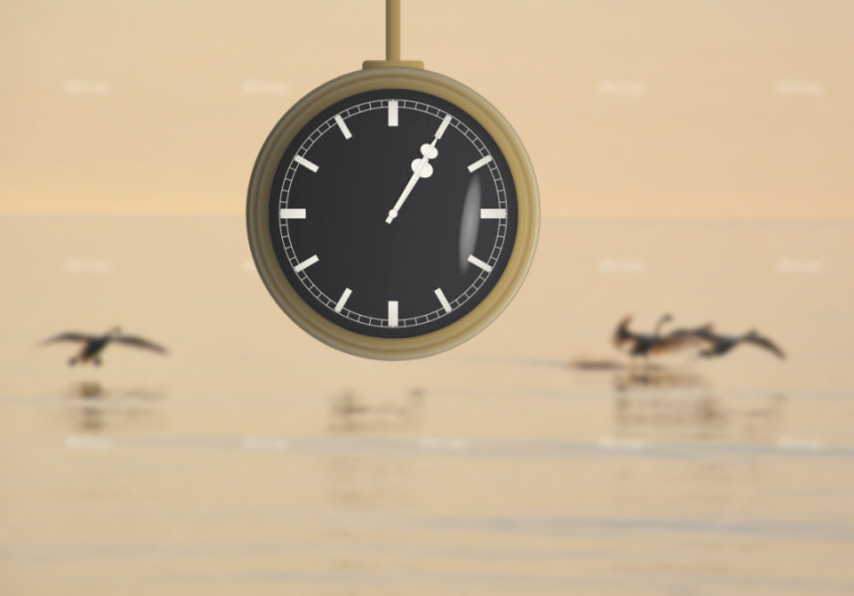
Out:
1,05
